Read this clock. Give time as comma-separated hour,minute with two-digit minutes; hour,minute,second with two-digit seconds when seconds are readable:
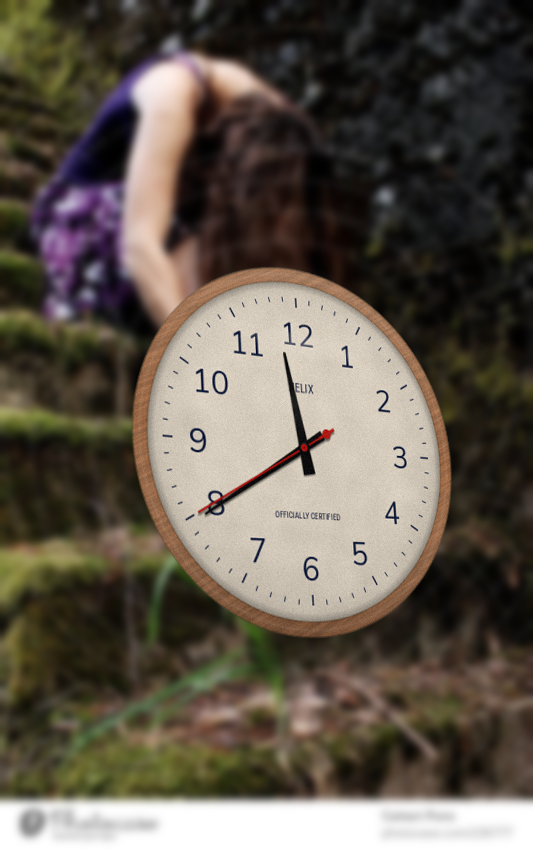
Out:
11,39,40
